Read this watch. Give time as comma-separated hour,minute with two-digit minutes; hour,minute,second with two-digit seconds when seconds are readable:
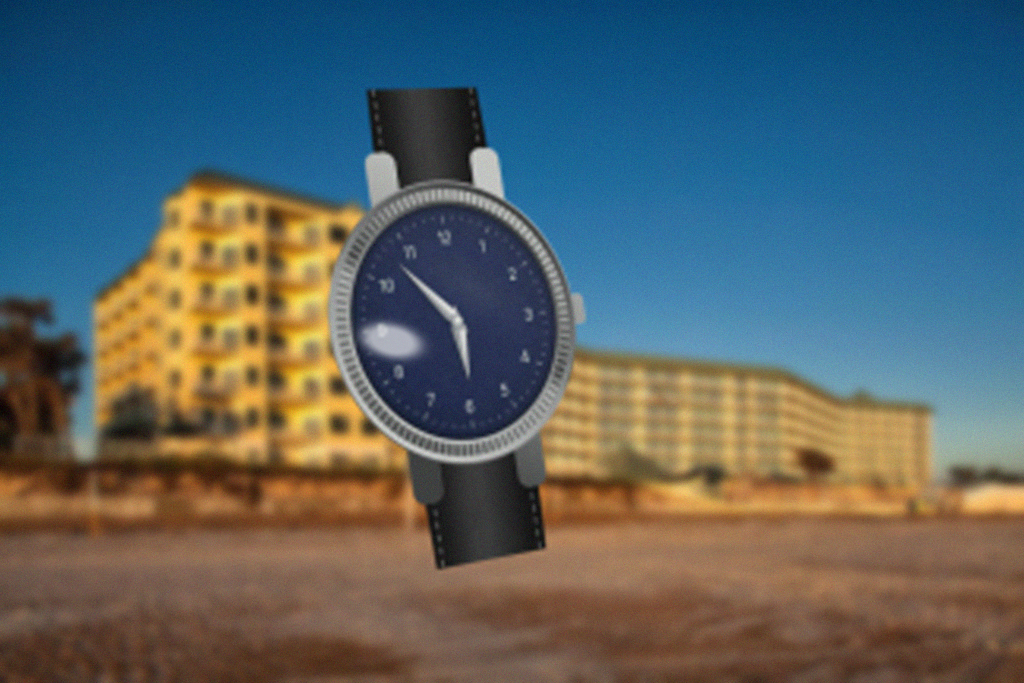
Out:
5,53
